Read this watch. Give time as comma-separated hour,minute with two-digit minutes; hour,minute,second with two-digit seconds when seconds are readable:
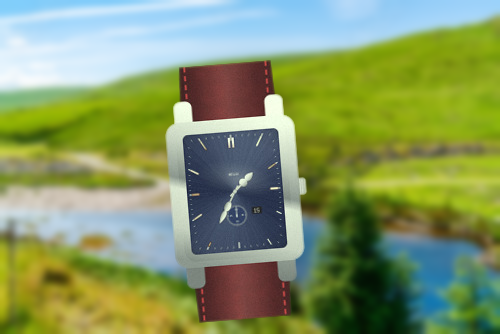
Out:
1,35
